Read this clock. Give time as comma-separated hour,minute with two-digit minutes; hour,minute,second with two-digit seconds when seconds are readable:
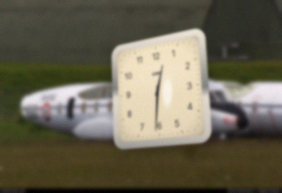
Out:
12,31
